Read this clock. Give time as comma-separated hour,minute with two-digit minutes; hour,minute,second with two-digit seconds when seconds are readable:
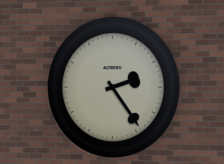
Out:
2,24
